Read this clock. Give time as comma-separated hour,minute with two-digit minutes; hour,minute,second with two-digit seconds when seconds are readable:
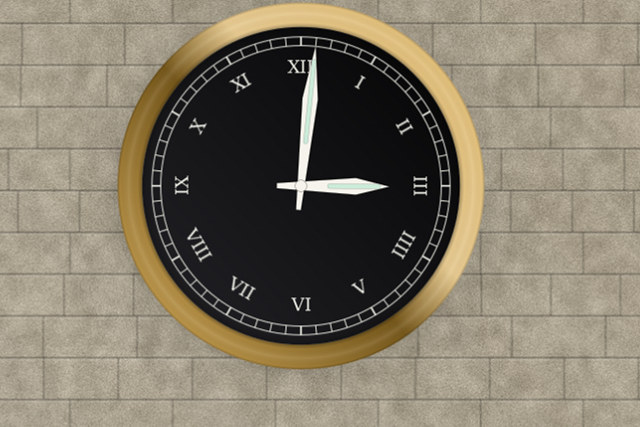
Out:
3,01
